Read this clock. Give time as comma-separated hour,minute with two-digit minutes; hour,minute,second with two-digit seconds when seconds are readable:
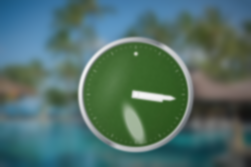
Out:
3,16
